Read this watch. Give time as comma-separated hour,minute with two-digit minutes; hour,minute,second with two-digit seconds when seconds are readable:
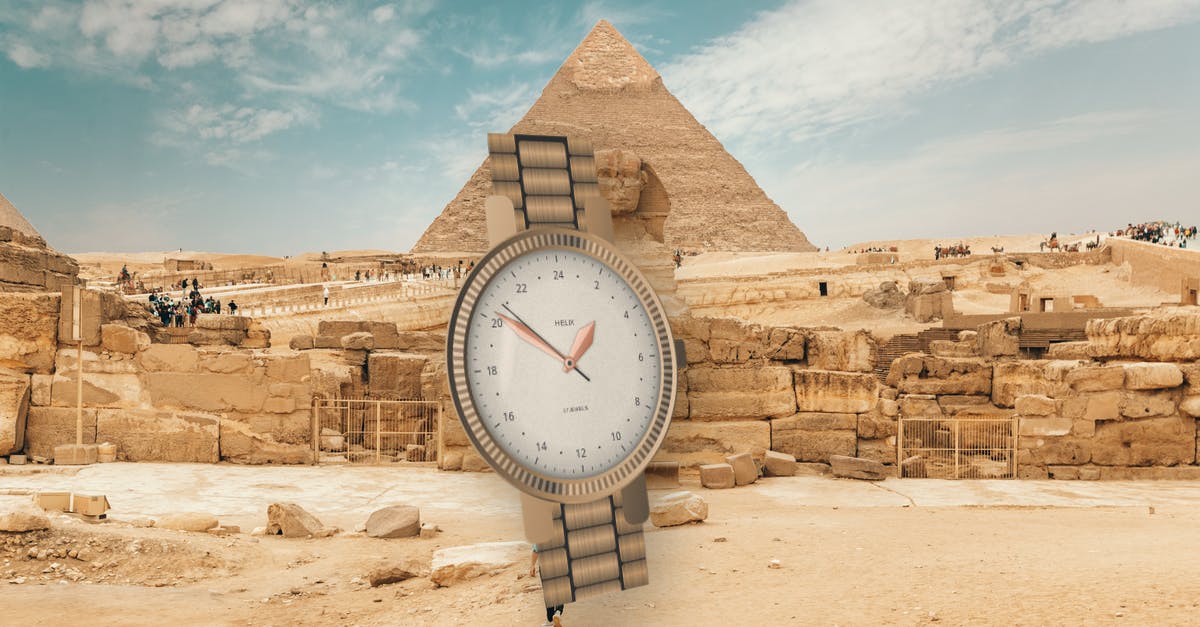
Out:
2,50,52
